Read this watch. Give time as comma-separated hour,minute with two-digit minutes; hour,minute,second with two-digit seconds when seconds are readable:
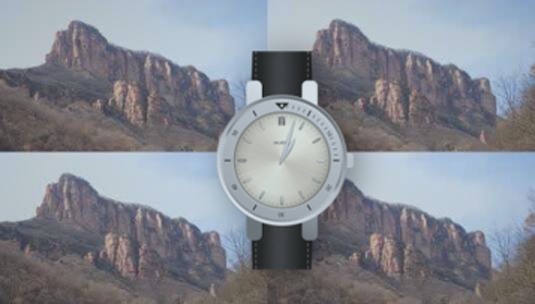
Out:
1,03
